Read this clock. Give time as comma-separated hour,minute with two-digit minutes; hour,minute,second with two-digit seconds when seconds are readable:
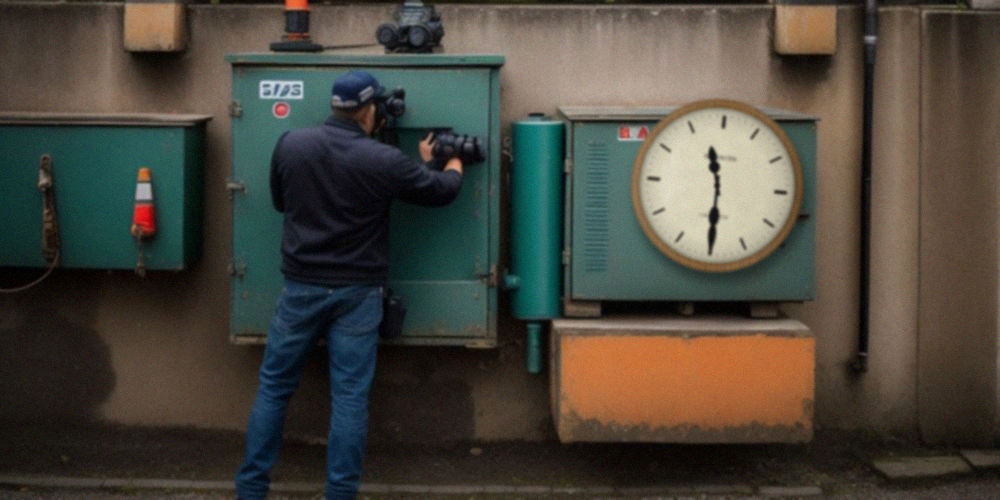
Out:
11,30
